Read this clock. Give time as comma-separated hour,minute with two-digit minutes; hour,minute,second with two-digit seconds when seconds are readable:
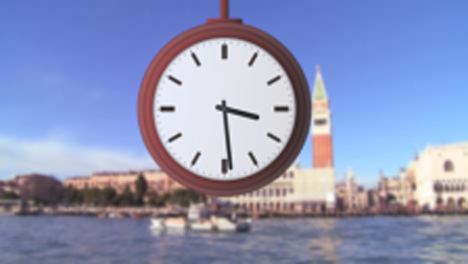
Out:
3,29
